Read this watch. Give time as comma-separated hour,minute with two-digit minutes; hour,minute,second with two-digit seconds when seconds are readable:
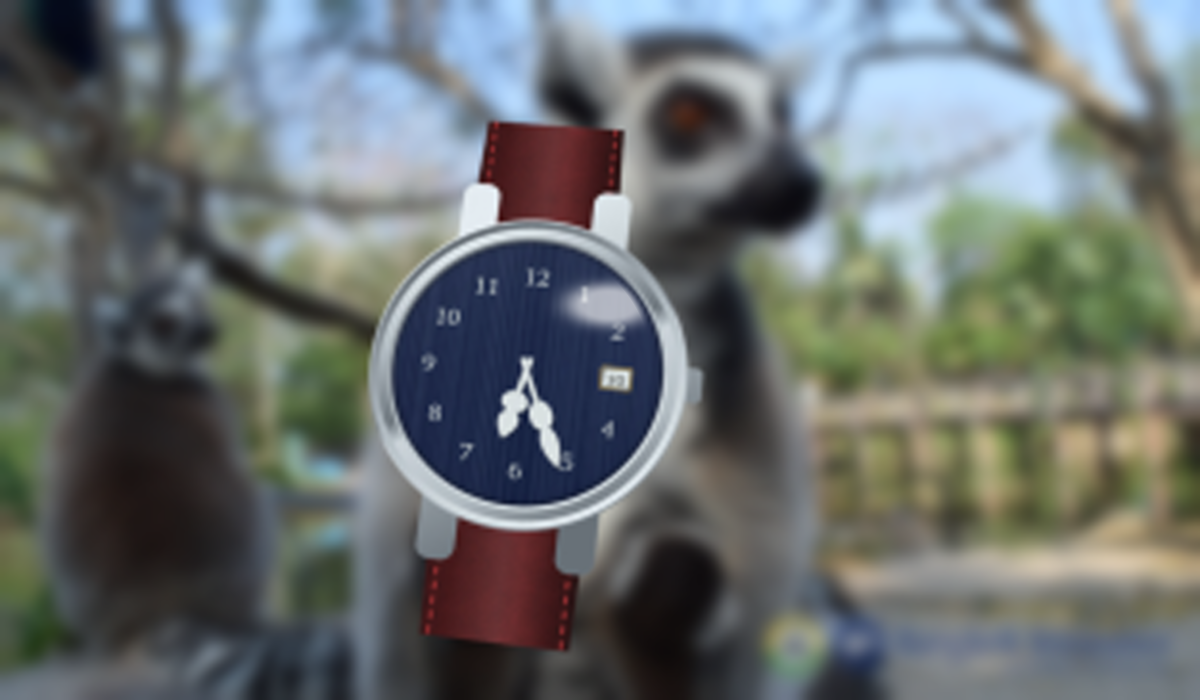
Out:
6,26
